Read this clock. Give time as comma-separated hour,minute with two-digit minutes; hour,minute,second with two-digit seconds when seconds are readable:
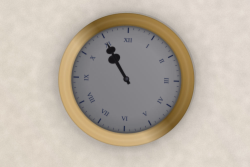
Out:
10,55
